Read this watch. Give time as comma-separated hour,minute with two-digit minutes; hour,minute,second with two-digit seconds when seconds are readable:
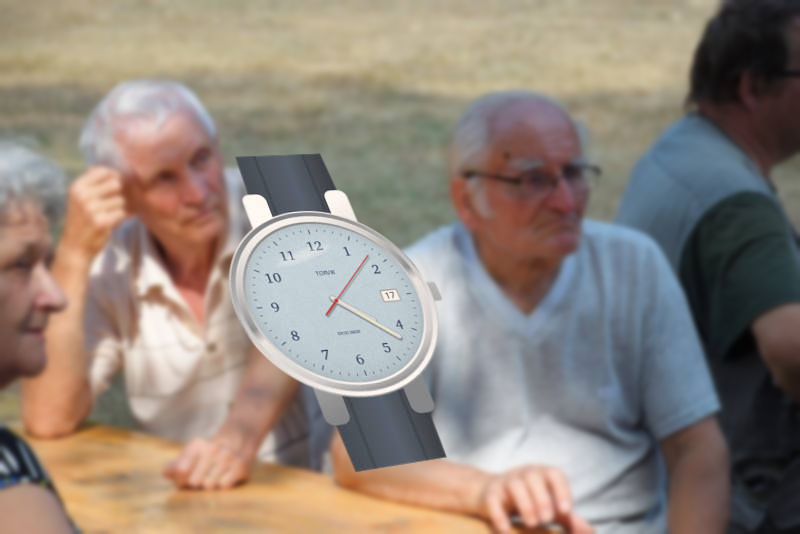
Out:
4,22,08
